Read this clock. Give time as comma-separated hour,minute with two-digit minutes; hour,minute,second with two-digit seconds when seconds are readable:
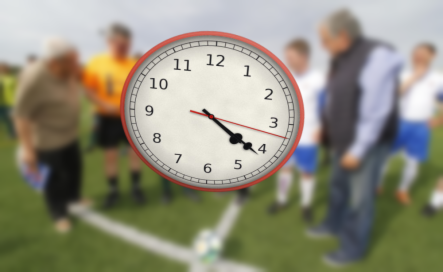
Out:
4,21,17
